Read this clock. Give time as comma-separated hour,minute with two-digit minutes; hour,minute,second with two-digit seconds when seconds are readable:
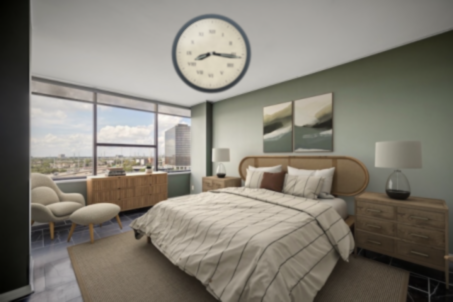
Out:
8,16
